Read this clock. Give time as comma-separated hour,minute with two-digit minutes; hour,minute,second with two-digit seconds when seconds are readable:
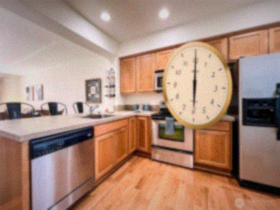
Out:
6,00
